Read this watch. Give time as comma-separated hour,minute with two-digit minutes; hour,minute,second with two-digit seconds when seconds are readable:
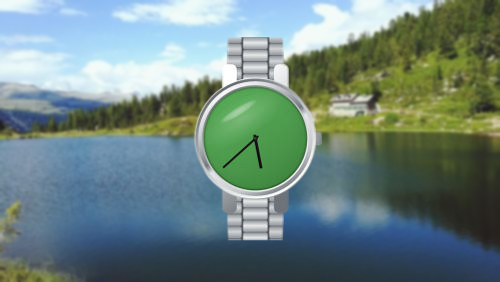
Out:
5,38
